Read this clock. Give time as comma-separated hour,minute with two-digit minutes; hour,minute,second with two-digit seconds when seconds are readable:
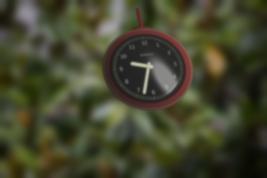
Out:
9,33
